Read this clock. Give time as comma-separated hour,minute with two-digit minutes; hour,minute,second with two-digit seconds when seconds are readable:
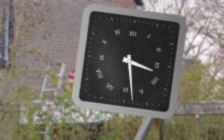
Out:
3,28
